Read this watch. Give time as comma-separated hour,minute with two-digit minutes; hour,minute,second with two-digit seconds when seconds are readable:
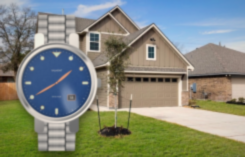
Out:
1,40
